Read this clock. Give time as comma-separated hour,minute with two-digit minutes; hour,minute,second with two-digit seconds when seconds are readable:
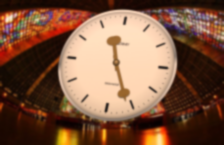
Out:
11,26
